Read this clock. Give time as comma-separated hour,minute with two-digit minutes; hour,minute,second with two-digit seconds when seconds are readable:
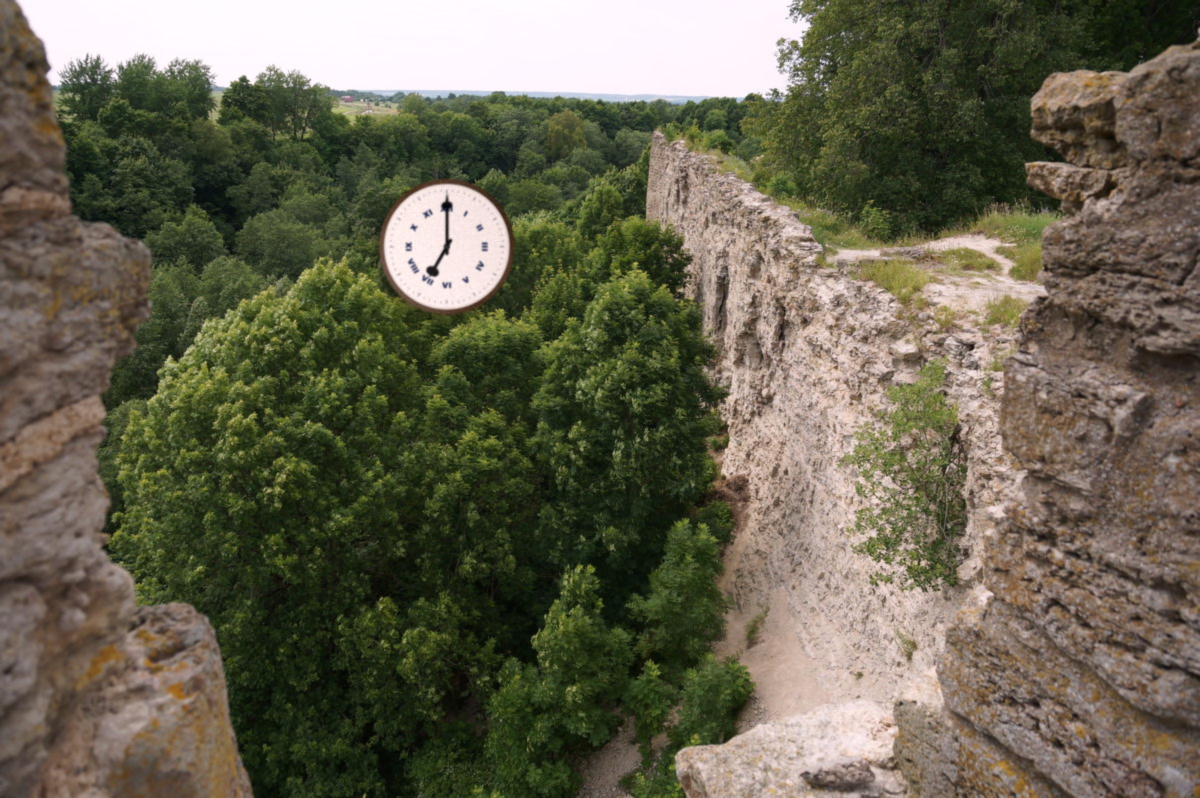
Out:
7,00
